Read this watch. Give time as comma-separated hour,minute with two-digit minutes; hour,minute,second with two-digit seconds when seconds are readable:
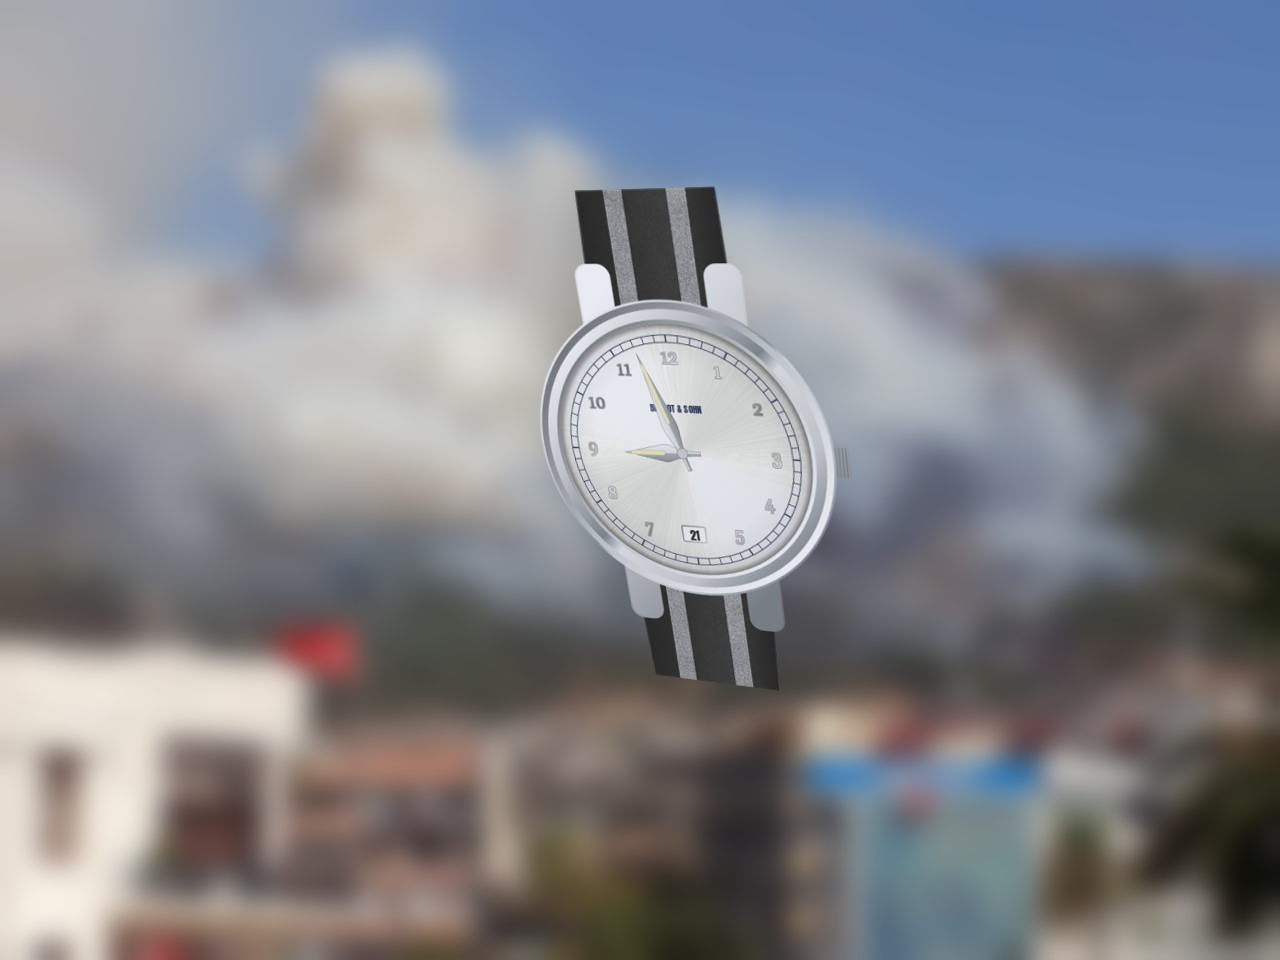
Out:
8,57
